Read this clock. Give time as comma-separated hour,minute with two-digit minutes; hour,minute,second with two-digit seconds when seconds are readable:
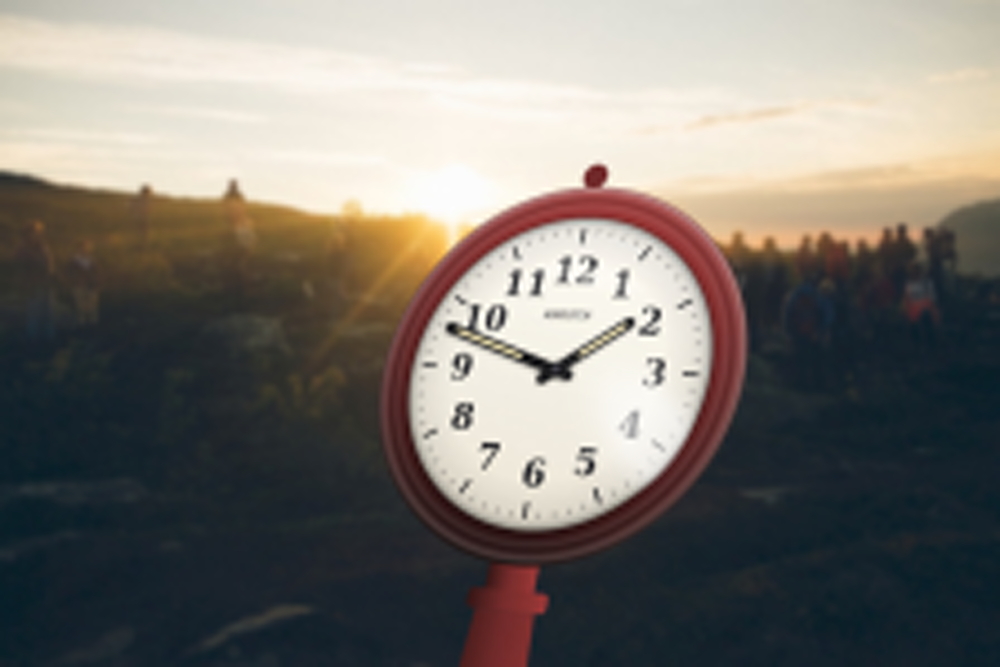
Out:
1,48
